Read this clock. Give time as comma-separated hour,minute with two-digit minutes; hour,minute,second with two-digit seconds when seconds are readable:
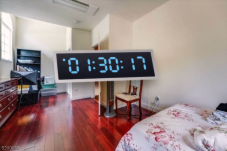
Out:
1,30,17
